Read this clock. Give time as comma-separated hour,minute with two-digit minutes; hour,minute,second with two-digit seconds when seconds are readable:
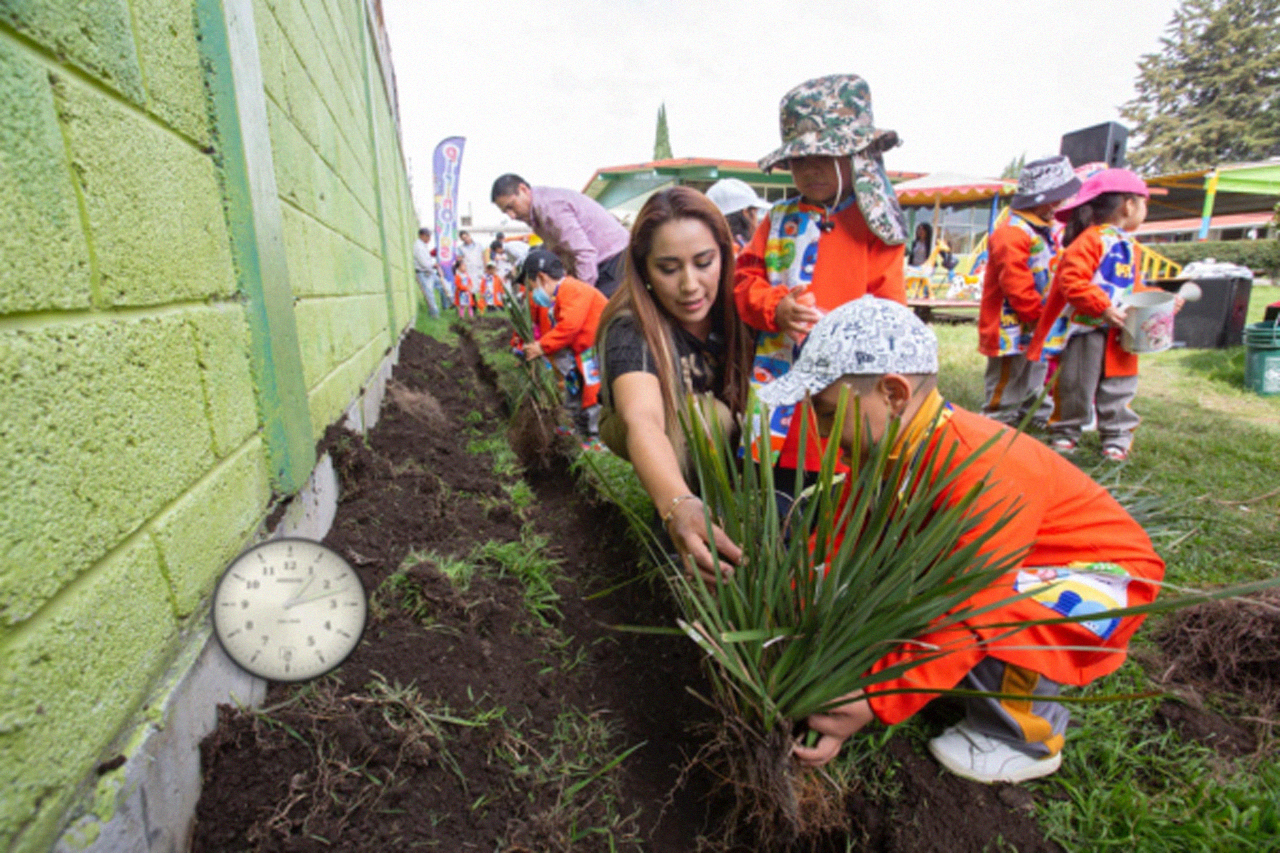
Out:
1,12
